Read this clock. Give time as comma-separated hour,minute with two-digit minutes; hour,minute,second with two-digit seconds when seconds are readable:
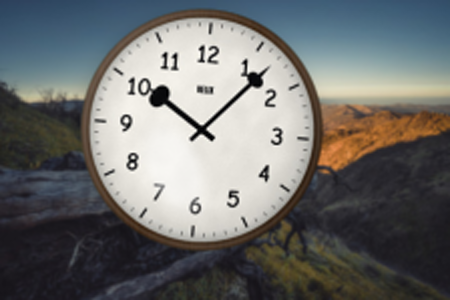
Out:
10,07
